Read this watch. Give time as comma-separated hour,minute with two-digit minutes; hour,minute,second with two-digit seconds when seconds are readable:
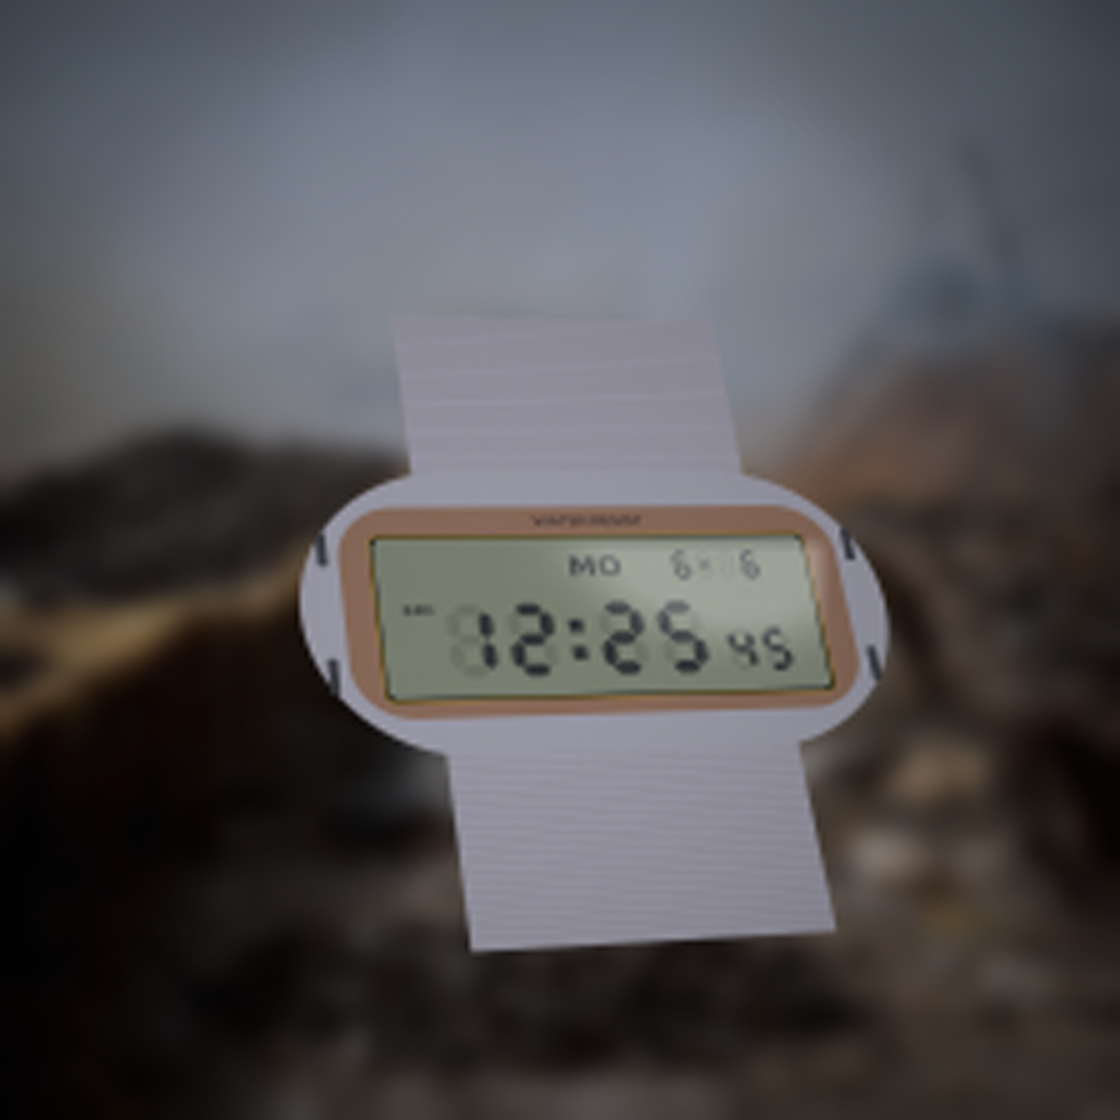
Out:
12,25,45
